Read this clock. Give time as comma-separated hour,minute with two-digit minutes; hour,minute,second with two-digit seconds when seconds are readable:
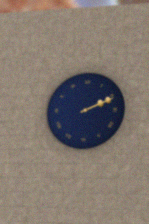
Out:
2,11
